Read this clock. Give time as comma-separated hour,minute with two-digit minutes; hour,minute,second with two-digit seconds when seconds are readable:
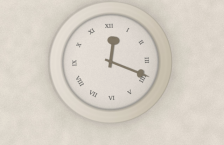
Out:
12,19
